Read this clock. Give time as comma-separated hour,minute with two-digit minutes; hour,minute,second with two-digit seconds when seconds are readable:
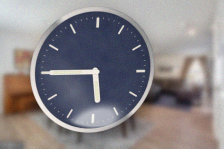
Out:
5,45
